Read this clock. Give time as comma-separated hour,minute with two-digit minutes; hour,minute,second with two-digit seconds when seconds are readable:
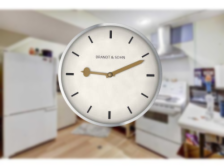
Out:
9,11
